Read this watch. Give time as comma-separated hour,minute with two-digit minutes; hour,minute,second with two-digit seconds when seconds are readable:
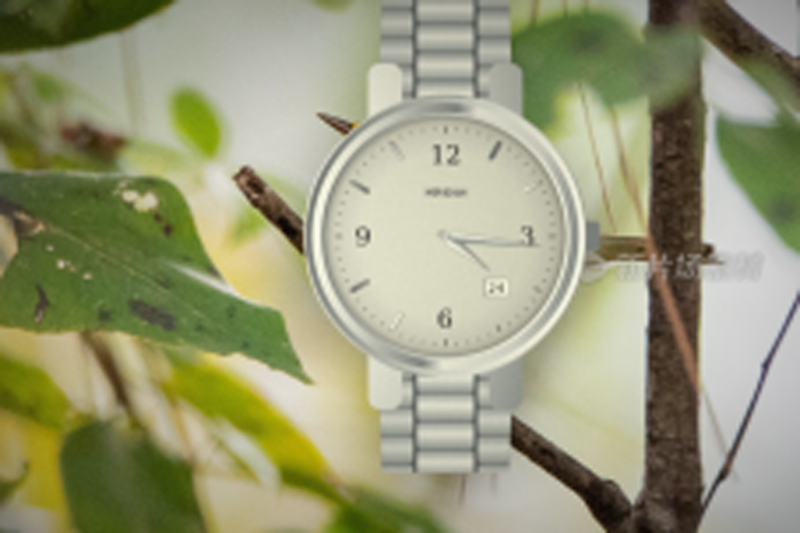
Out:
4,16
